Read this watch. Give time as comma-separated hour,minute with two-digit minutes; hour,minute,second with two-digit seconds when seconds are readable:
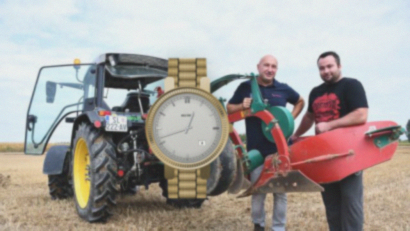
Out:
12,42
